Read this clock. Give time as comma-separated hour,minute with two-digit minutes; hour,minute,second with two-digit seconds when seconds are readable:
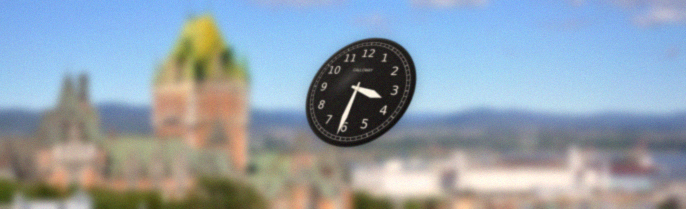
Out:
3,31
